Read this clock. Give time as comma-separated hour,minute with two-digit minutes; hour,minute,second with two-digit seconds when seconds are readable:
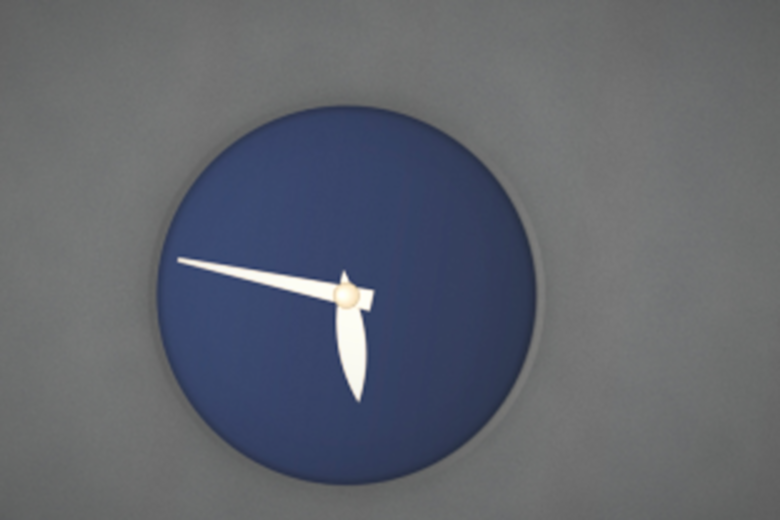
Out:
5,47
